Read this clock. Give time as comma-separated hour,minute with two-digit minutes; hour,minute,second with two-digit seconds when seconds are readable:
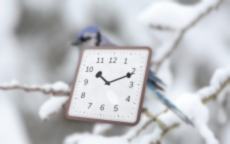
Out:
10,11
